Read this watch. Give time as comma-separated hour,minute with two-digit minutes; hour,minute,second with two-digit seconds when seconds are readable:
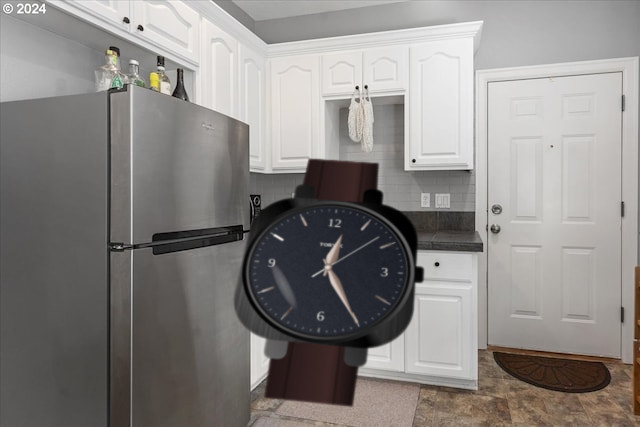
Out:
12,25,08
